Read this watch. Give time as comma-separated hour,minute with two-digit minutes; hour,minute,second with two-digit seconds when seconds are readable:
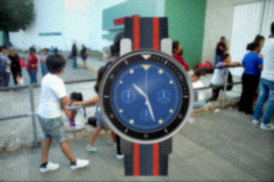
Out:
10,27
